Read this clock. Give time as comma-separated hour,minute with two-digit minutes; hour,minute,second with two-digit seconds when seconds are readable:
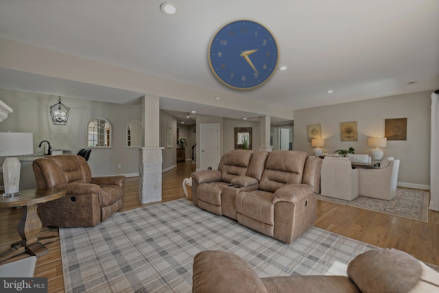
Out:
2,24
